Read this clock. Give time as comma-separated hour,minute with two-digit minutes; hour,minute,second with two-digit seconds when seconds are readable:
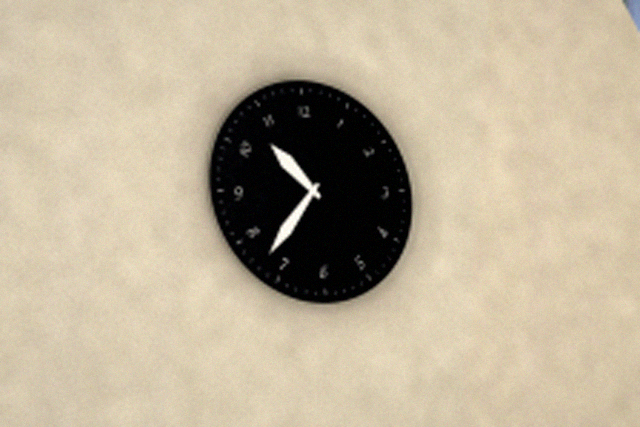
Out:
10,37
